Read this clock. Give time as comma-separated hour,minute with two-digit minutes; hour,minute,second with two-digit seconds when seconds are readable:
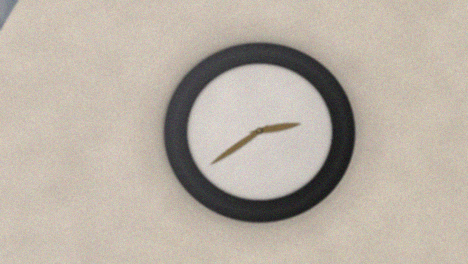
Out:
2,39
